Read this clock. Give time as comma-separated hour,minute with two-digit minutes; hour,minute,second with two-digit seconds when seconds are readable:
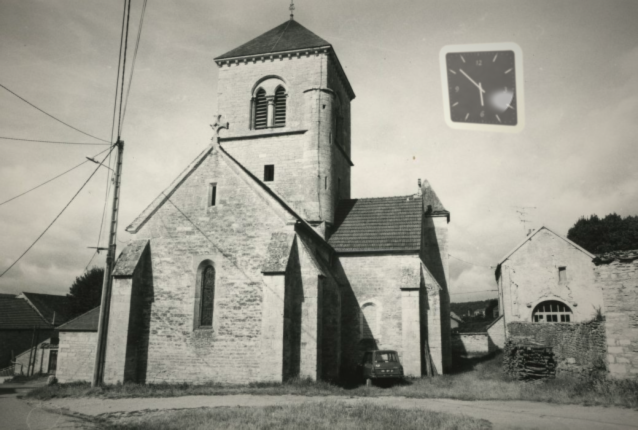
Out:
5,52
